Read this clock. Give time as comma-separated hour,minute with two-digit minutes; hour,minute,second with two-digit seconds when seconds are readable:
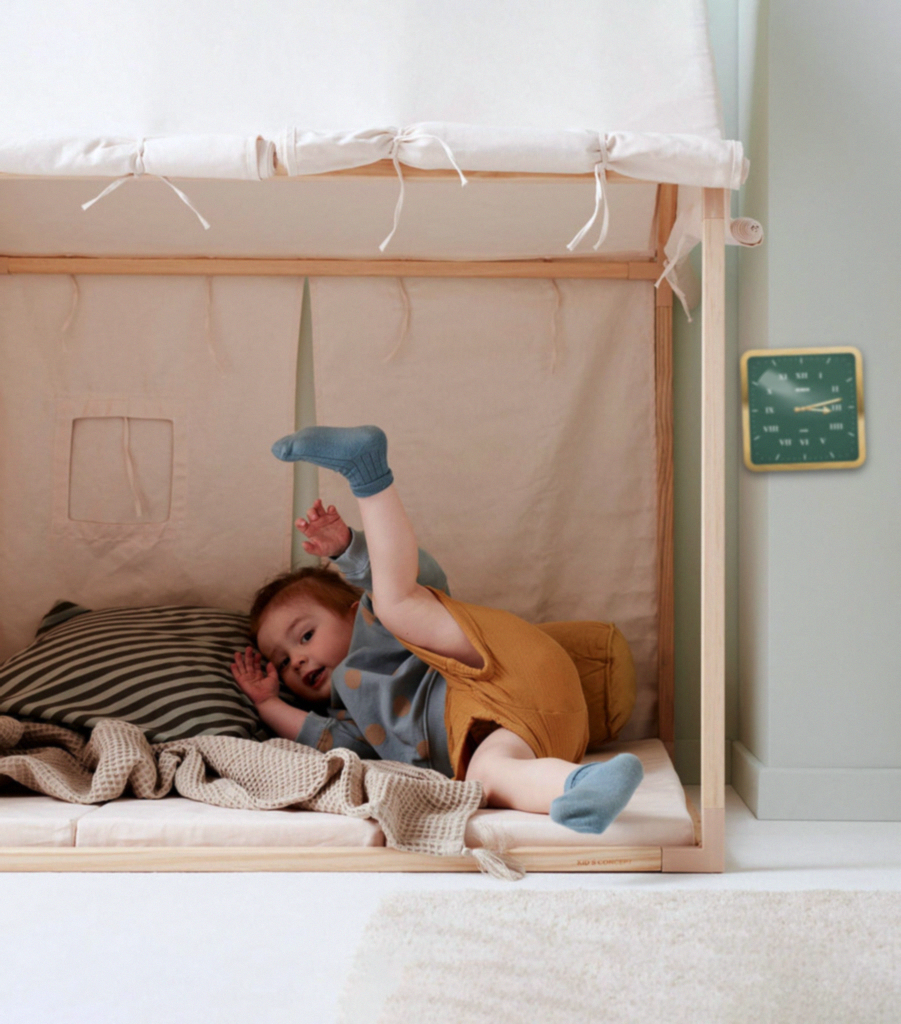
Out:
3,13
